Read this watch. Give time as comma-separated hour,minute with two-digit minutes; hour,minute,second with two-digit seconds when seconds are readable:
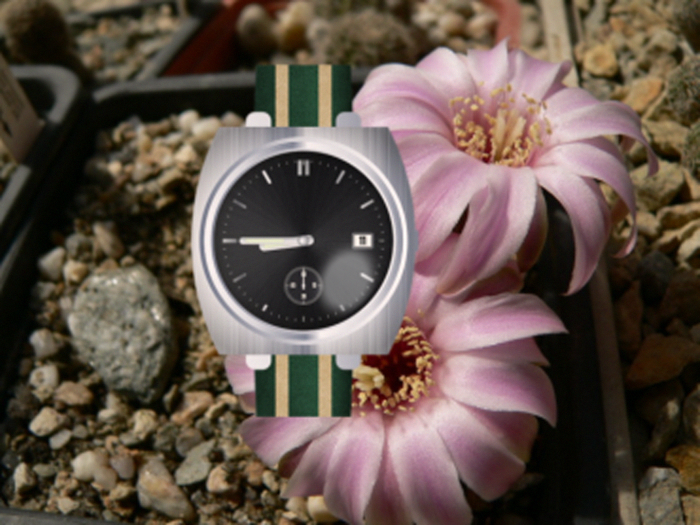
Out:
8,45
